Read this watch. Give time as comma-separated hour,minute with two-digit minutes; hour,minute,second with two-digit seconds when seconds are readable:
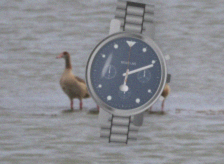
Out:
6,11
